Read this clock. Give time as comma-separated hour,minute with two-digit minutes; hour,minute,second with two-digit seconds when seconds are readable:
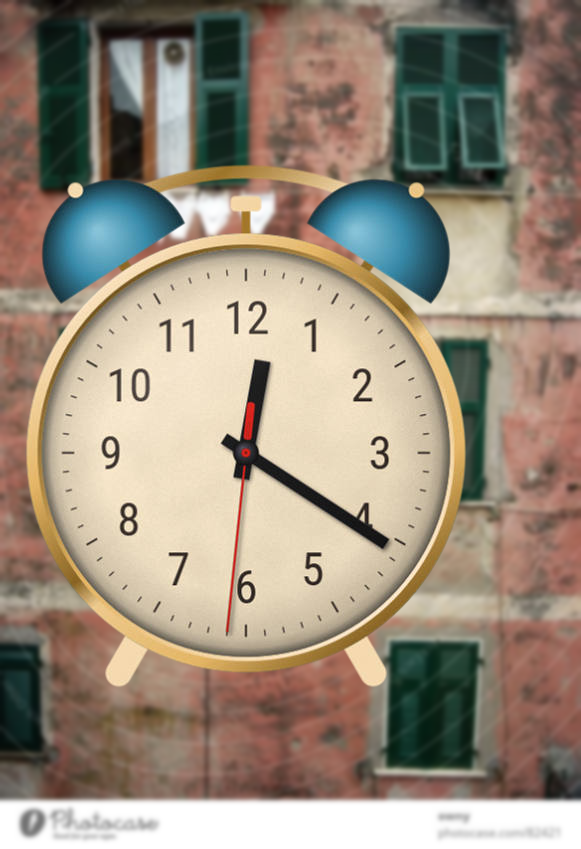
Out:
12,20,31
